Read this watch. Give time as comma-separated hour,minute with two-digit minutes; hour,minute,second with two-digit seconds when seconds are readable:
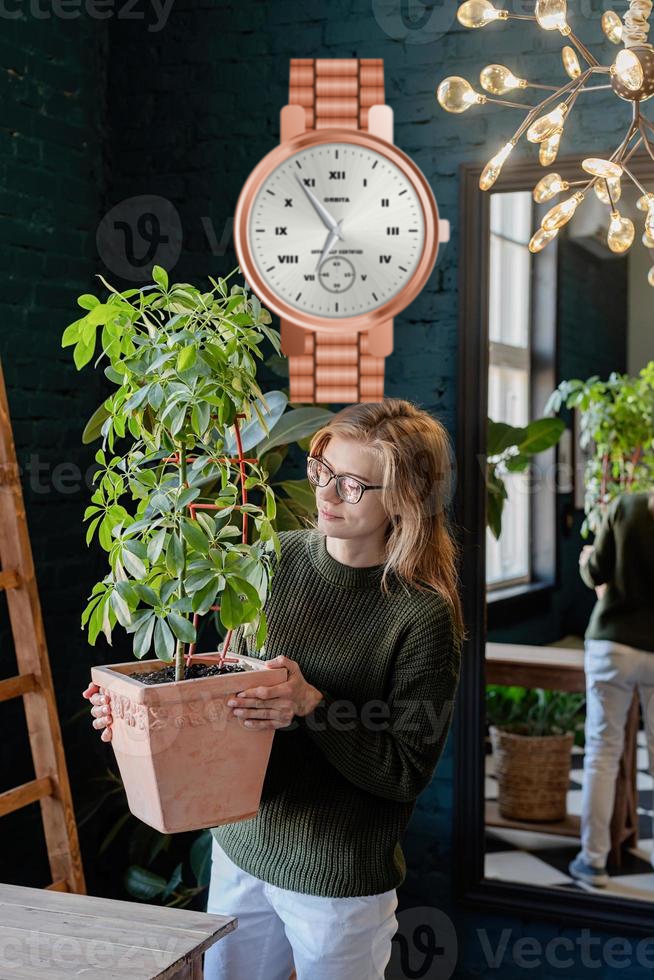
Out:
6,54
